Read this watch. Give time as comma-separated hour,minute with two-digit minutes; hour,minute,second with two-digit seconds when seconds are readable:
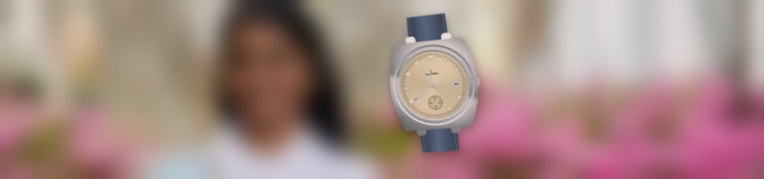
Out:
11,39
